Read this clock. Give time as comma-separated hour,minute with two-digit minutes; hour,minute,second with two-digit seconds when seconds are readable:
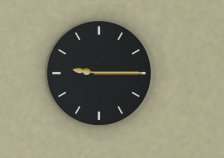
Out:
9,15
